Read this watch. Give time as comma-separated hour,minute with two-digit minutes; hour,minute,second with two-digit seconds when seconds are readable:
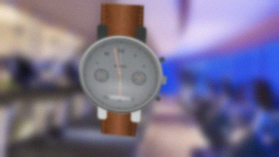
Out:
5,58
